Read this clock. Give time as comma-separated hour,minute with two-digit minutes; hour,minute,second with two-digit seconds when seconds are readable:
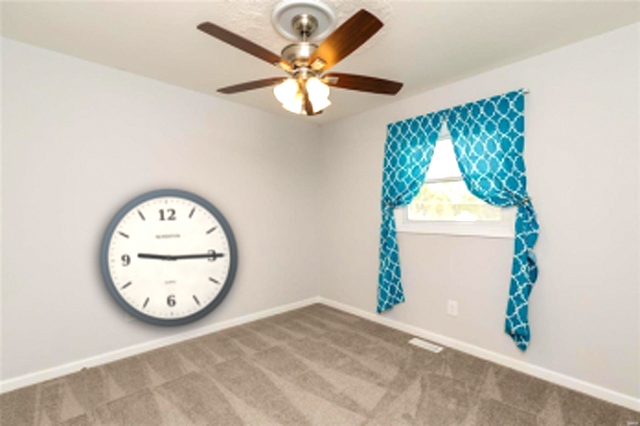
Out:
9,15
